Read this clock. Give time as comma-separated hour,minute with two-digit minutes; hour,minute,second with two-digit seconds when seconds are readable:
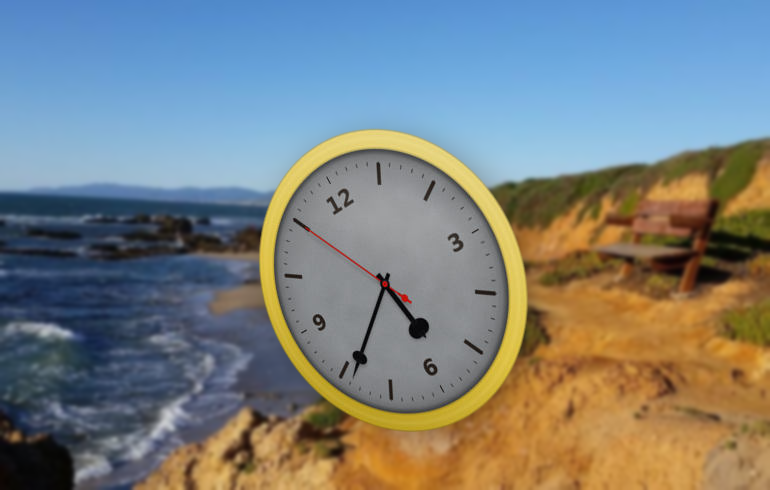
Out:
5,38,55
